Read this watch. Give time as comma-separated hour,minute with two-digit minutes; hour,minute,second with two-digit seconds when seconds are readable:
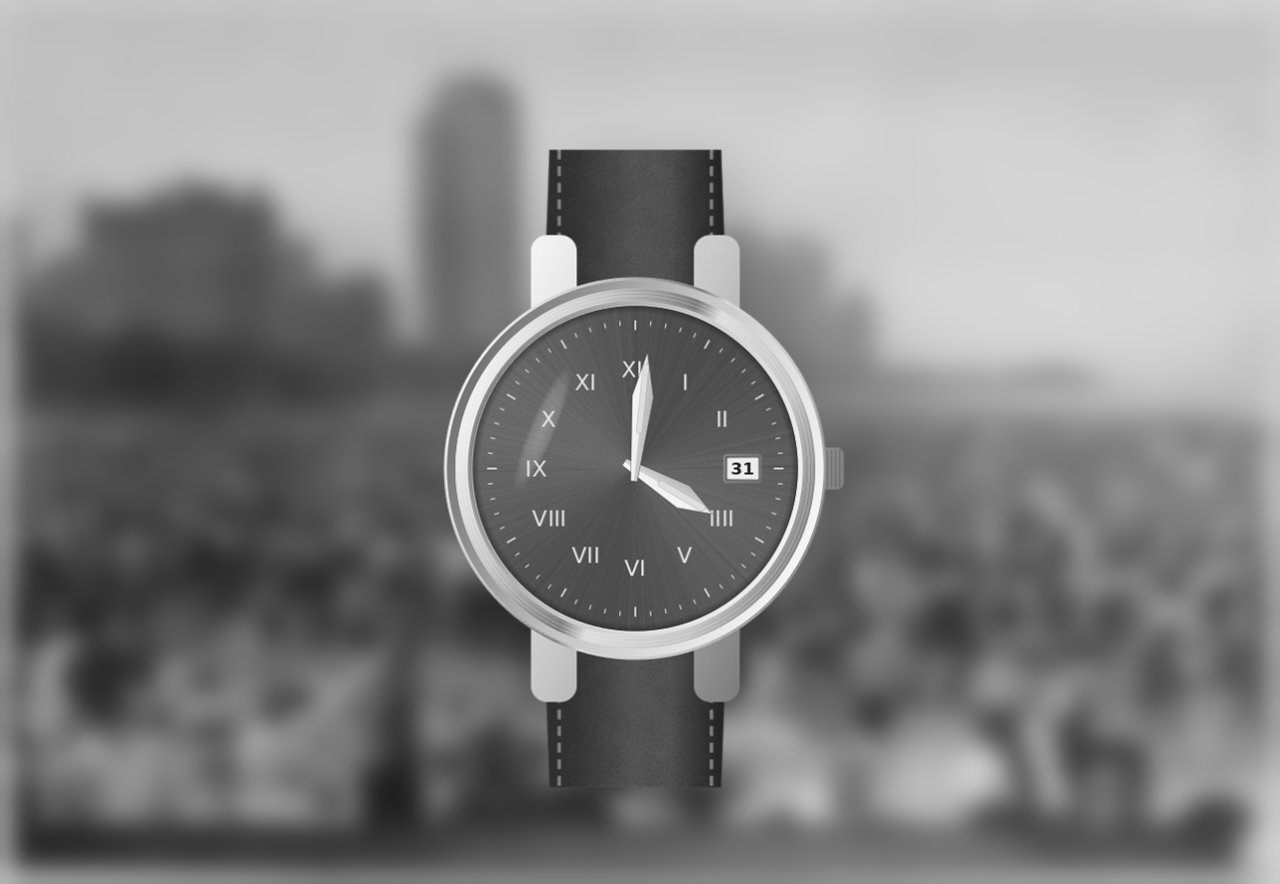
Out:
4,01
